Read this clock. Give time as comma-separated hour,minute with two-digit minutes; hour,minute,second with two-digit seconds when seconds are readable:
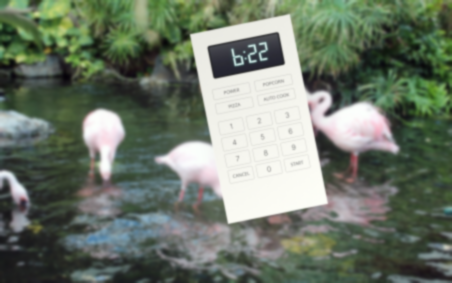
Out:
6,22
